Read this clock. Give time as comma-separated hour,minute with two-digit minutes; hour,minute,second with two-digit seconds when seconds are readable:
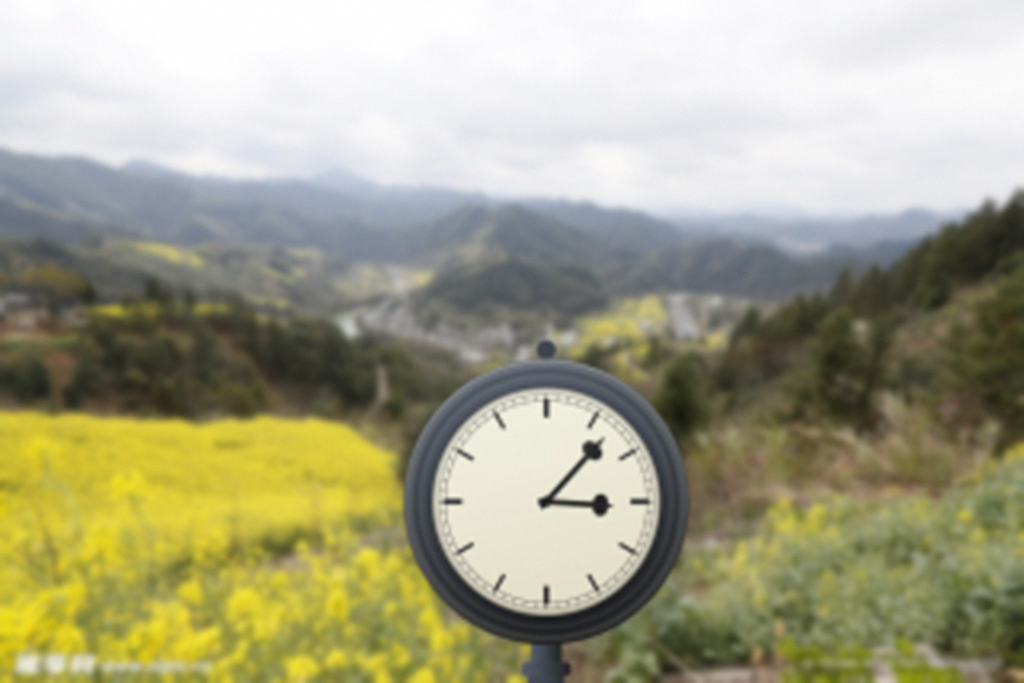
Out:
3,07
